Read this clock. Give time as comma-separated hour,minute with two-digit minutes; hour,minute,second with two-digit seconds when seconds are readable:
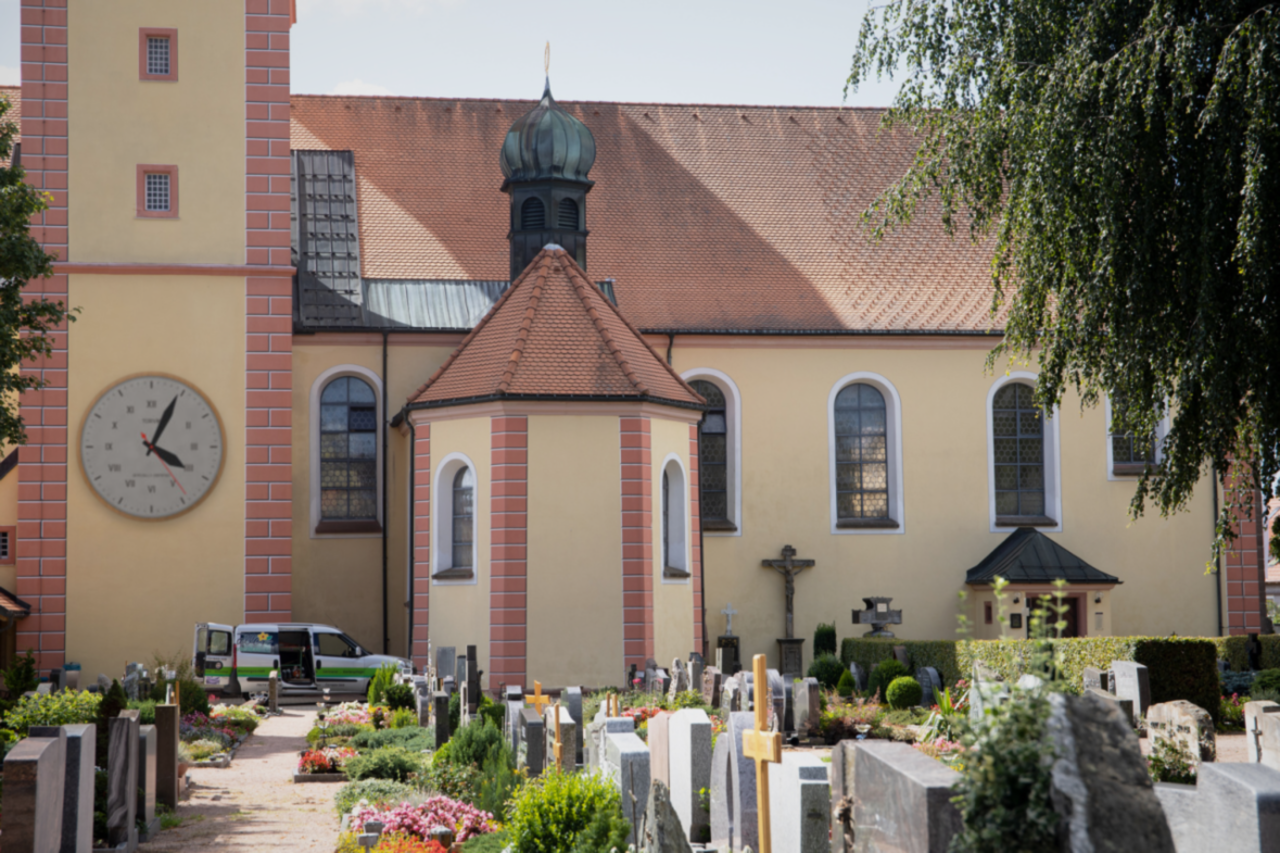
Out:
4,04,24
